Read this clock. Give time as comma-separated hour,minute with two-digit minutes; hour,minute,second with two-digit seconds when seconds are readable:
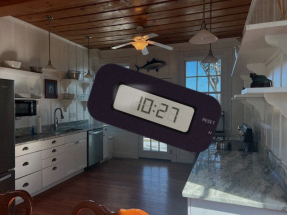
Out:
10,27
